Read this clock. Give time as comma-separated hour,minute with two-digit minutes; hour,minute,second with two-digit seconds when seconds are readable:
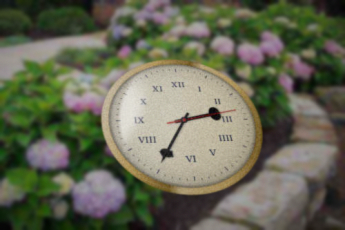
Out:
2,35,13
